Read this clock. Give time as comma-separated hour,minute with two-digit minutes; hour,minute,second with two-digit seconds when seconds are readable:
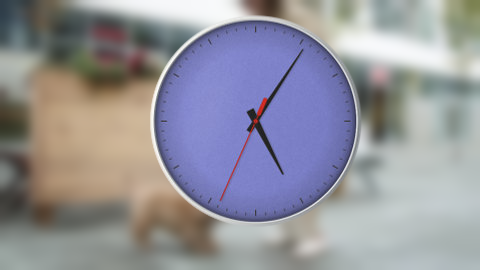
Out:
5,05,34
